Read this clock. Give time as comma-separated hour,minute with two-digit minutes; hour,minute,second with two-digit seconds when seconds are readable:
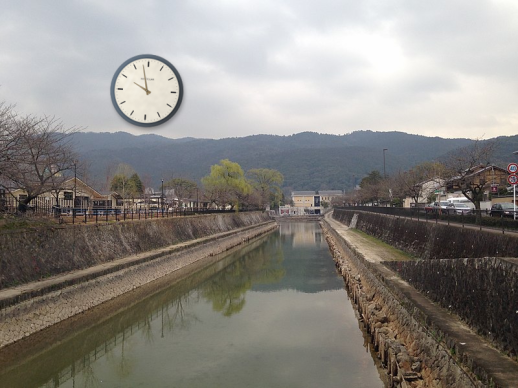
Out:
9,58
